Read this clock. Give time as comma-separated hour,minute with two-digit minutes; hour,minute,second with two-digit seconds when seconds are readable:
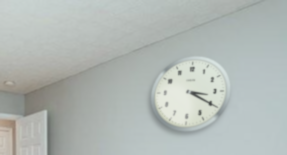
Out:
3,20
